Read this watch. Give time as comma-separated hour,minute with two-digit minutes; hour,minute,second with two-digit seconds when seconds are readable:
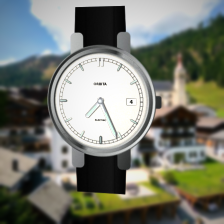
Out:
7,26
